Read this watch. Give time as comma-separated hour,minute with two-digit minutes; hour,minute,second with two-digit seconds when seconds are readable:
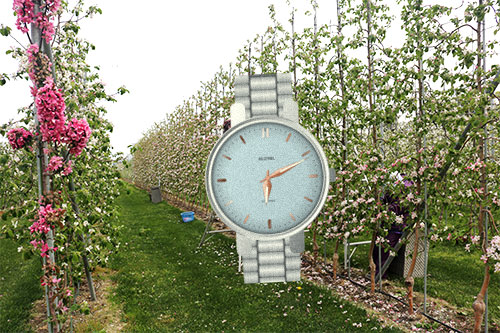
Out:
6,11
